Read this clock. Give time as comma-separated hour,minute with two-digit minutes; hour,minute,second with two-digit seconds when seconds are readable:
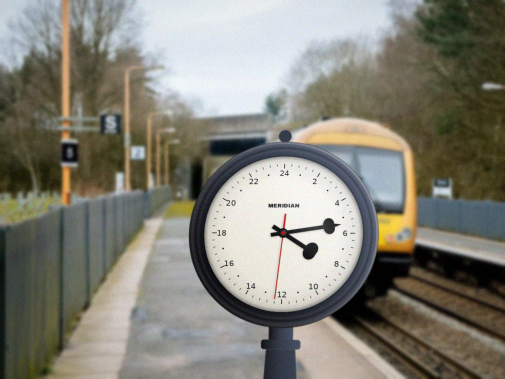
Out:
8,13,31
